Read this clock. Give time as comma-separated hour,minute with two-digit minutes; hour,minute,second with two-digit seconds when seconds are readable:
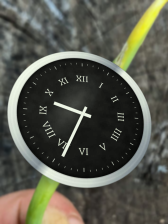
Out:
9,34
